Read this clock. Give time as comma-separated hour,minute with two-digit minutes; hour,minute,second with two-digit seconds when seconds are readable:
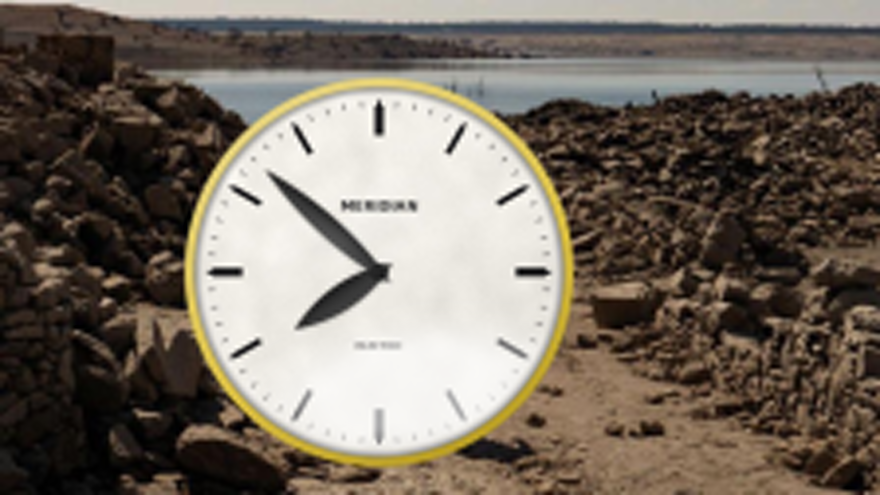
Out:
7,52
